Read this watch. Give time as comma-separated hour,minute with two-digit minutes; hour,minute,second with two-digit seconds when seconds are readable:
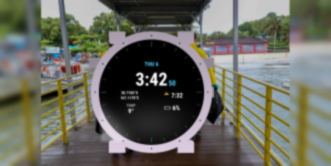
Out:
3,42
